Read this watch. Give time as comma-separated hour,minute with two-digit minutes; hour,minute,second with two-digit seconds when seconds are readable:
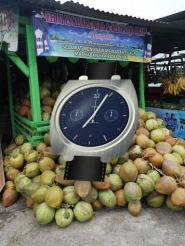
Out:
7,04
